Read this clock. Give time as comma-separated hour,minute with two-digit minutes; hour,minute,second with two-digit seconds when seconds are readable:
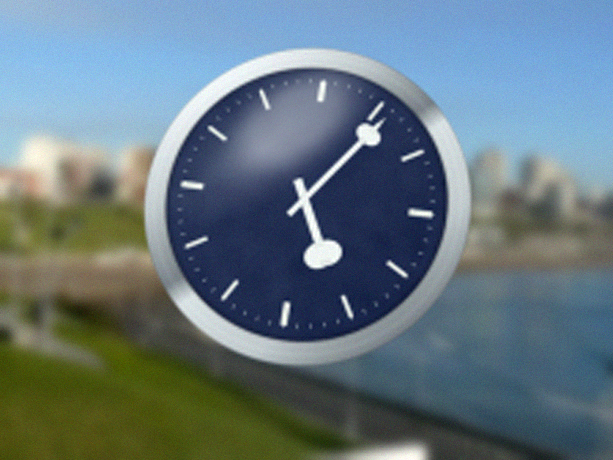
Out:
5,06
